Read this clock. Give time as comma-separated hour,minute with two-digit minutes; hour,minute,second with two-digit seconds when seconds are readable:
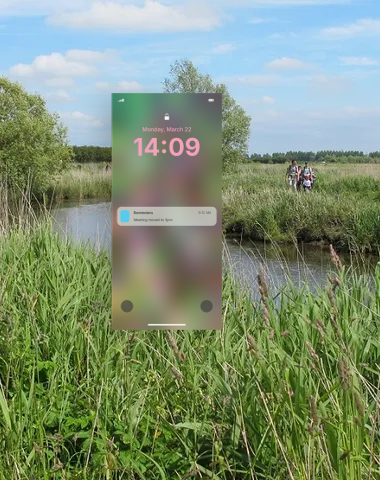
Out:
14,09
